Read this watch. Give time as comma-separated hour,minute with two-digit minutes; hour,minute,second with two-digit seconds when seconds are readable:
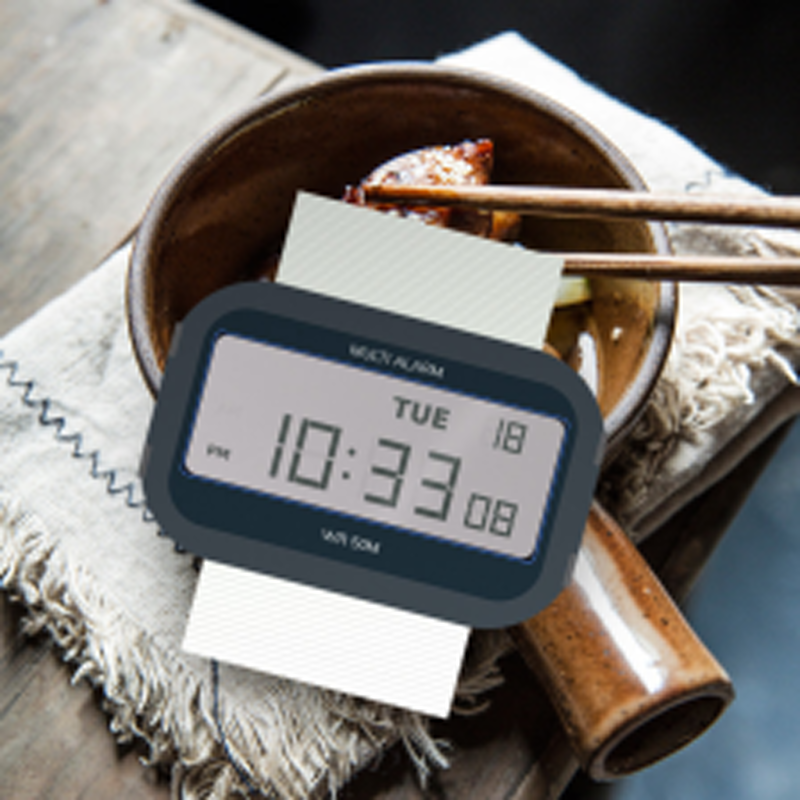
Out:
10,33,08
